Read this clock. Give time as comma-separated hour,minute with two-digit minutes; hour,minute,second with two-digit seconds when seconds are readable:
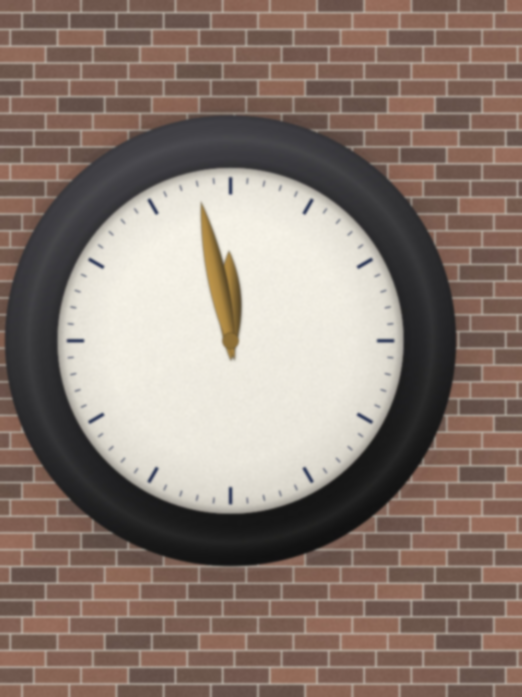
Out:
11,58
